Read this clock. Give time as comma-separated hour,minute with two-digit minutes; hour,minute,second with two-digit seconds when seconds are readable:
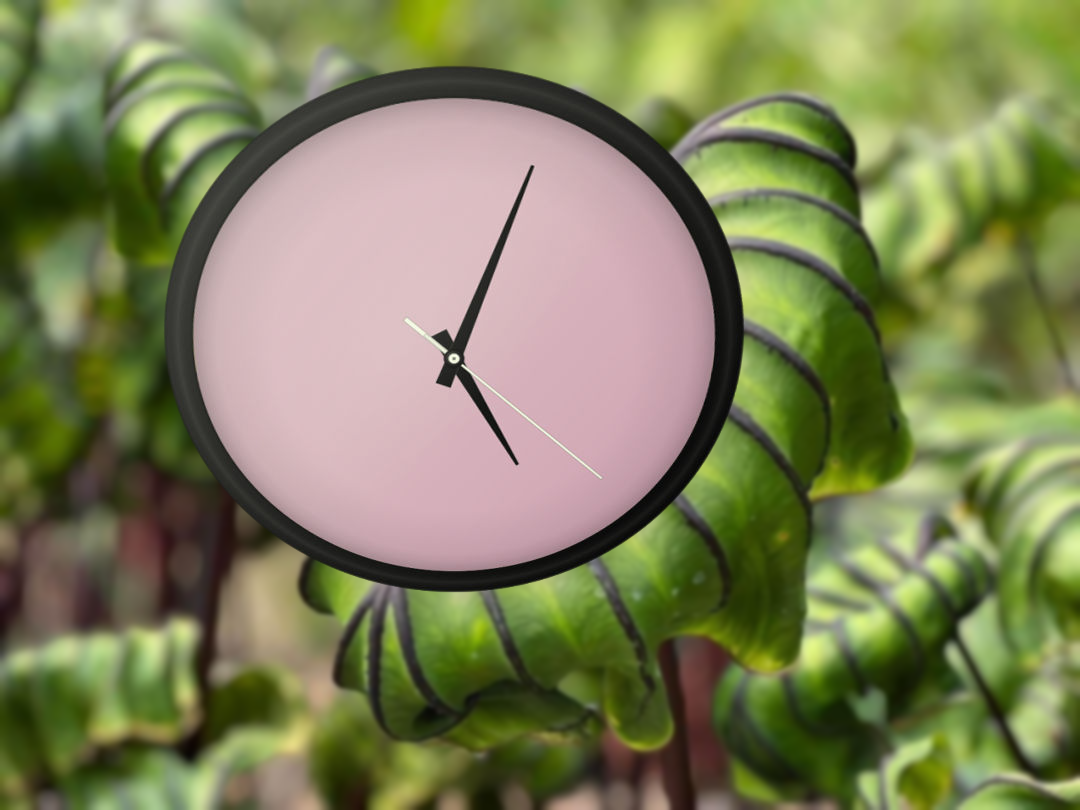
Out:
5,03,22
